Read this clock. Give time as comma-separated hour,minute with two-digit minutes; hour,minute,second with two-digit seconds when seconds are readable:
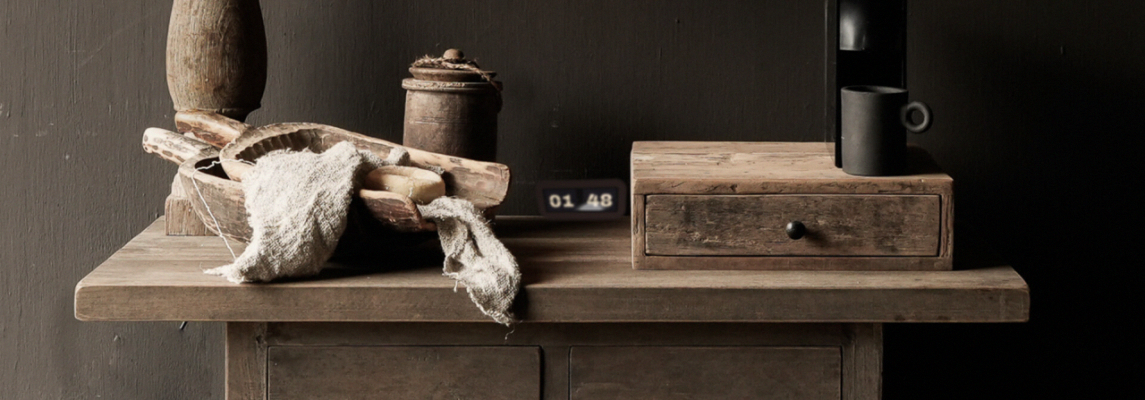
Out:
1,48
